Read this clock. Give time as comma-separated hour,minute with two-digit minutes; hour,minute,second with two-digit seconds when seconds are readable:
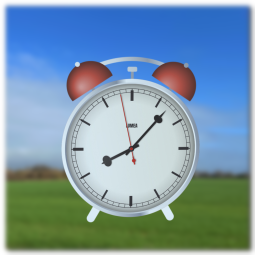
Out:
8,06,58
